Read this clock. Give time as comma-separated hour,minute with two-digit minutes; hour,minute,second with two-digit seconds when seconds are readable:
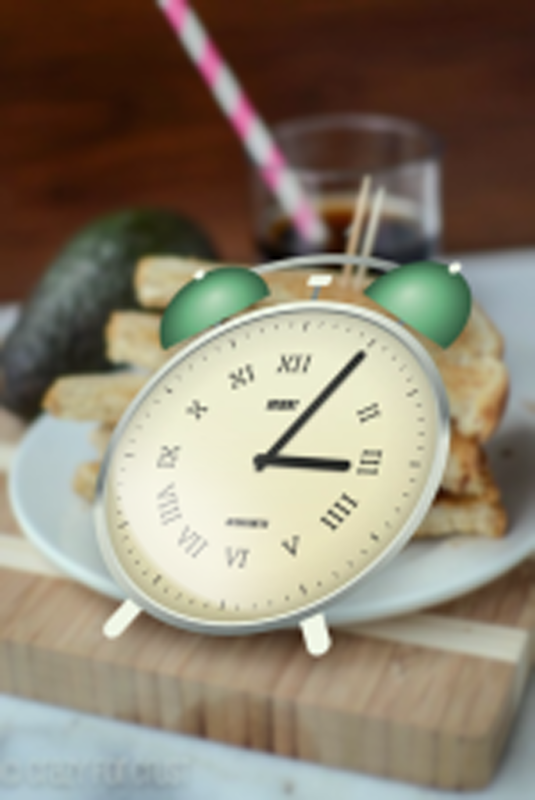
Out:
3,05
